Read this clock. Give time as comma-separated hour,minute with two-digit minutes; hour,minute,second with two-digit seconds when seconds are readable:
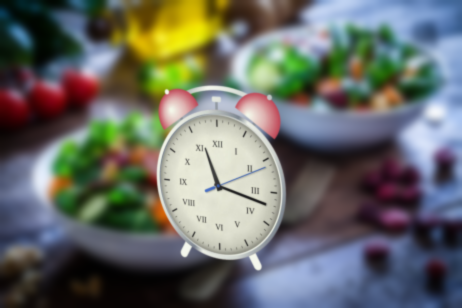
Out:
11,17,11
